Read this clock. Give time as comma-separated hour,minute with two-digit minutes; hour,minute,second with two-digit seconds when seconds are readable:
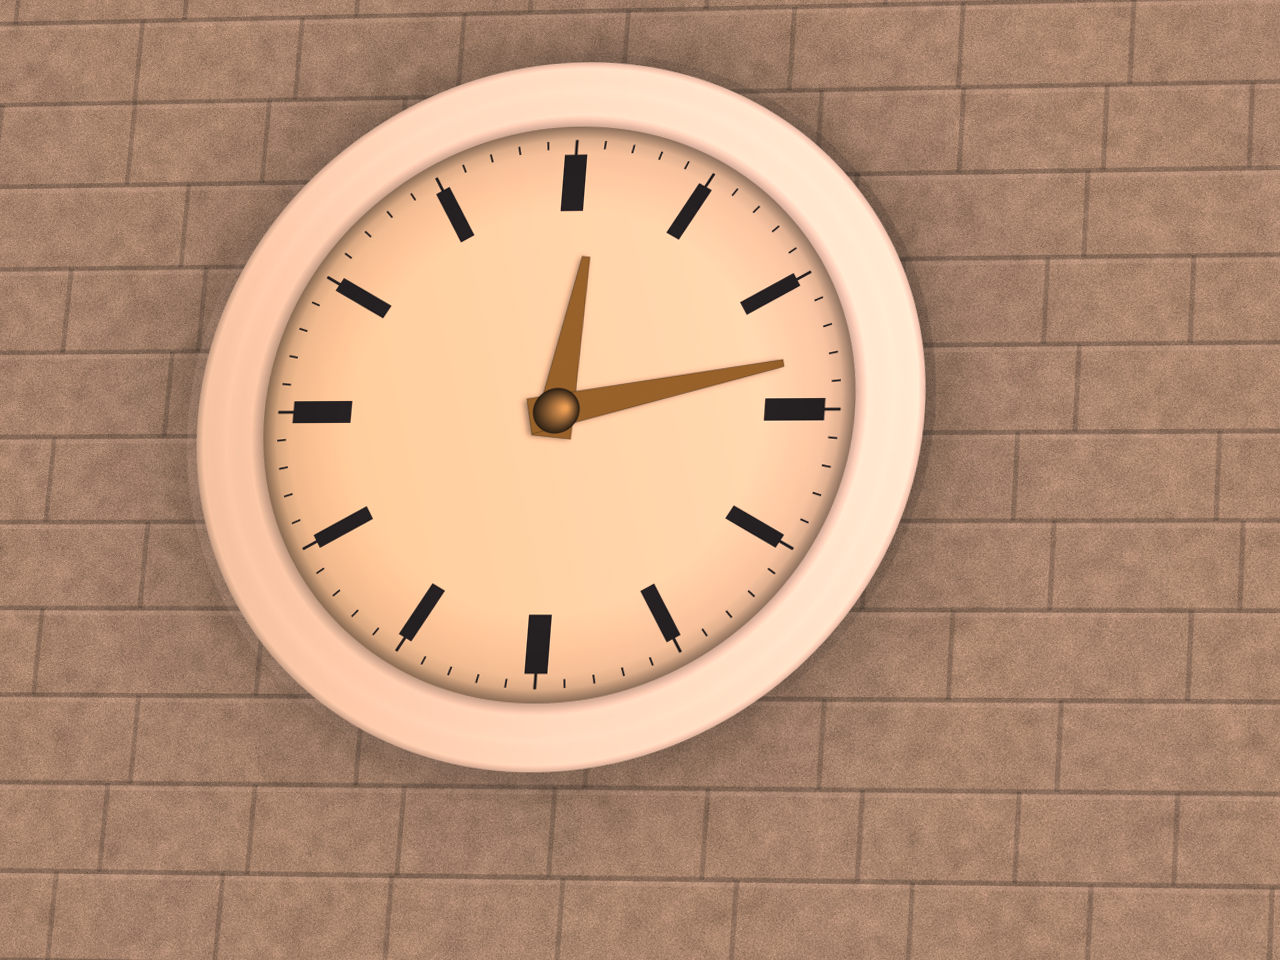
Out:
12,13
